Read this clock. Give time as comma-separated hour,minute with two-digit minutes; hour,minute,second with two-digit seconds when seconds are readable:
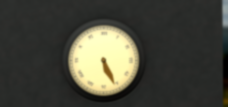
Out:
5,26
